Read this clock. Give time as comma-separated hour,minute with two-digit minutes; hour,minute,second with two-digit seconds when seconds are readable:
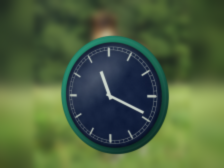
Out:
11,19
